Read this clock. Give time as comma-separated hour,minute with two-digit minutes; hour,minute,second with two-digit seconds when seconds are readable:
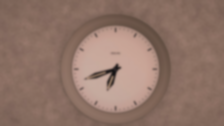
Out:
6,42
